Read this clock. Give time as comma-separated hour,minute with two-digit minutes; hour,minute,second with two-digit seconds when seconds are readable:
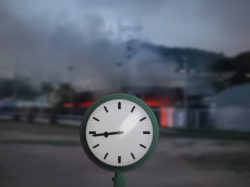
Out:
8,44
